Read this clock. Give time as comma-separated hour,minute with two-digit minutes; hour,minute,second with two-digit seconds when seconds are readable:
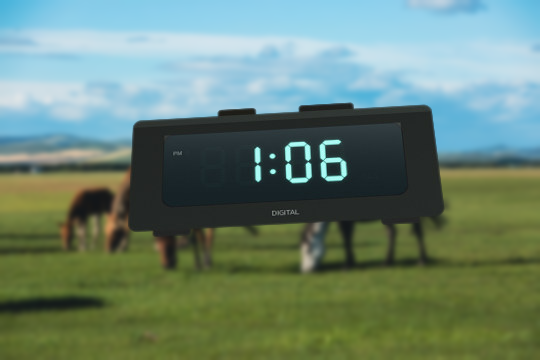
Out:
1,06
